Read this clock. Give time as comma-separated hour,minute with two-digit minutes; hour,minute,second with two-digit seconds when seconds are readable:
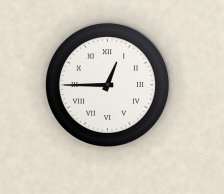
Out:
12,45
